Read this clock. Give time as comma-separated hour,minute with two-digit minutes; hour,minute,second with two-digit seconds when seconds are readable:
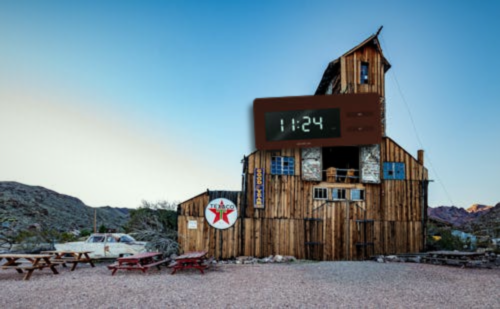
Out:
11,24
